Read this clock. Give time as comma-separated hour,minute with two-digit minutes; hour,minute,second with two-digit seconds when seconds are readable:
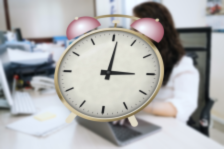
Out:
3,01
